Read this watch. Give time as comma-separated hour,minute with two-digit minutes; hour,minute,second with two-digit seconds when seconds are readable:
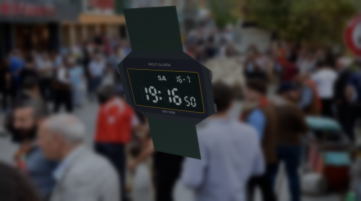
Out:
19,16,50
